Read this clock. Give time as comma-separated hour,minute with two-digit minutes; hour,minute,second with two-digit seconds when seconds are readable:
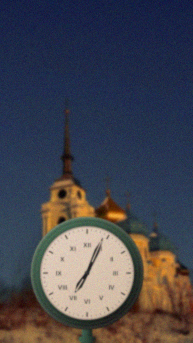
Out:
7,04
